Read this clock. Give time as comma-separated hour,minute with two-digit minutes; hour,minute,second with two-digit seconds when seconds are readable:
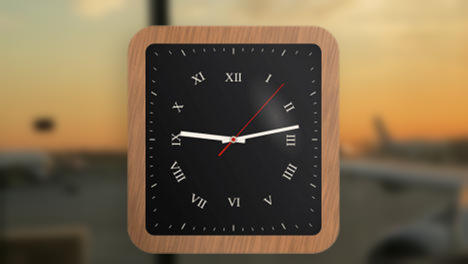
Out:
9,13,07
